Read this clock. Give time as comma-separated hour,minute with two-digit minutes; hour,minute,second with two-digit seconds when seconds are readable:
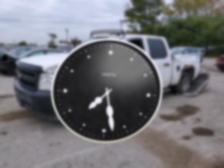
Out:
7,28
